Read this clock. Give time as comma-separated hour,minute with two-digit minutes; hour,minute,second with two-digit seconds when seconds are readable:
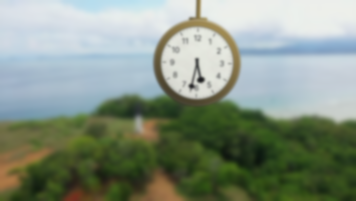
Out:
5,32
